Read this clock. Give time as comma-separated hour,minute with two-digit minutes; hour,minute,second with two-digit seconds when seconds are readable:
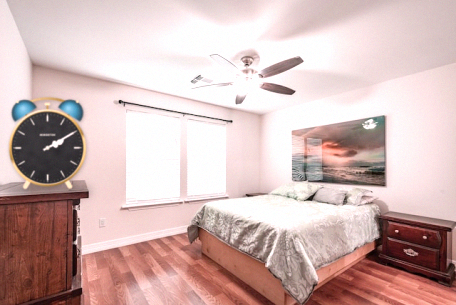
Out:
2,10
